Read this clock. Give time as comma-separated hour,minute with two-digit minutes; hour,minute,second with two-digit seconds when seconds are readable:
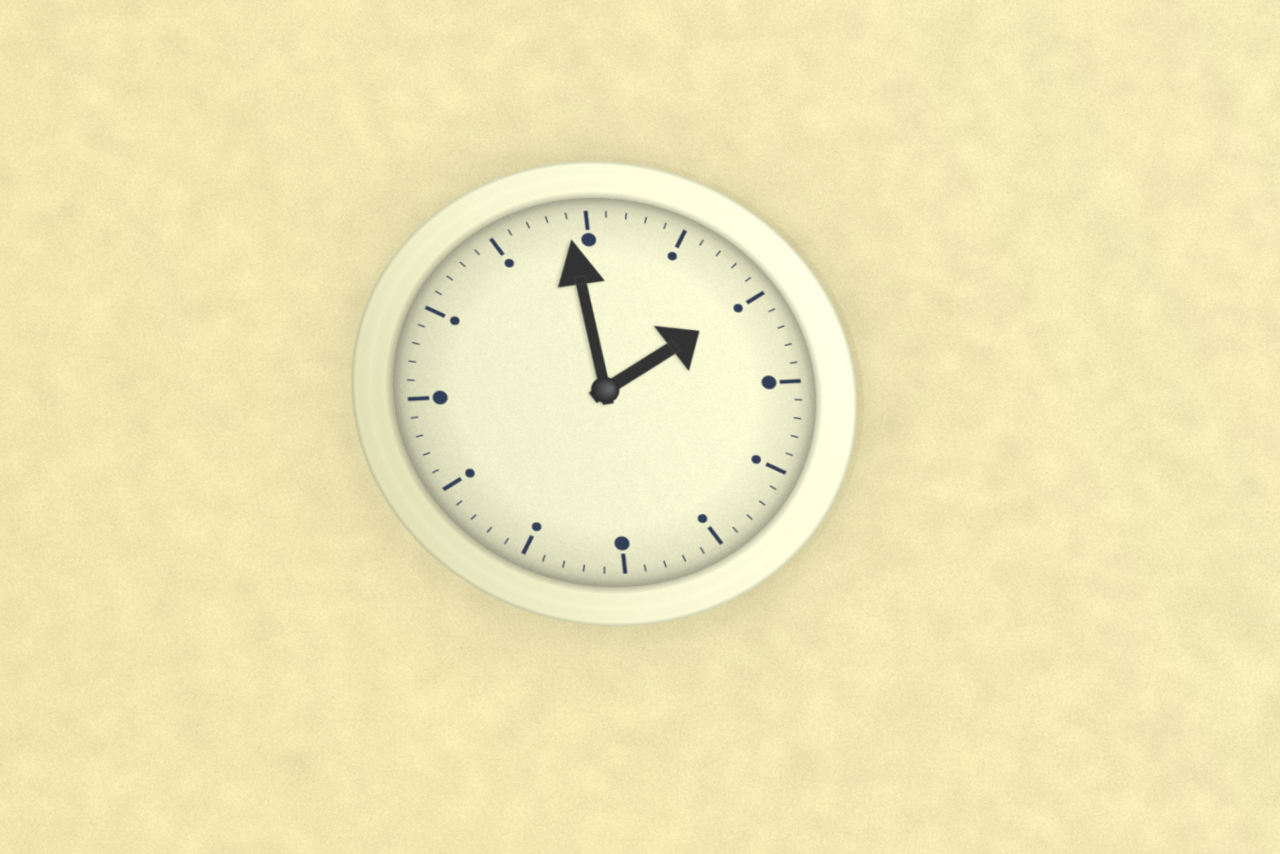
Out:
1,59
